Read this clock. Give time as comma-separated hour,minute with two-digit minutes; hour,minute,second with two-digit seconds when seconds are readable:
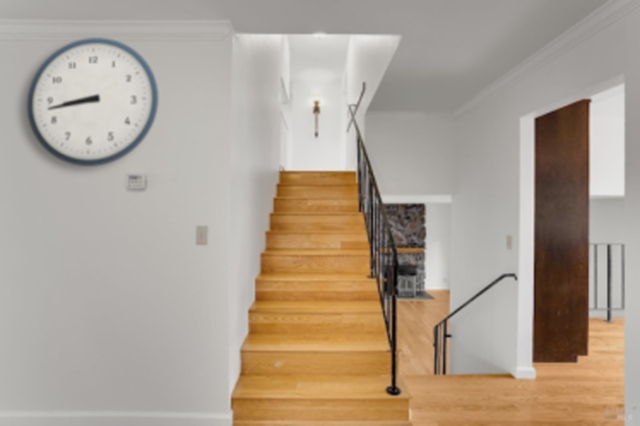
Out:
8,43
